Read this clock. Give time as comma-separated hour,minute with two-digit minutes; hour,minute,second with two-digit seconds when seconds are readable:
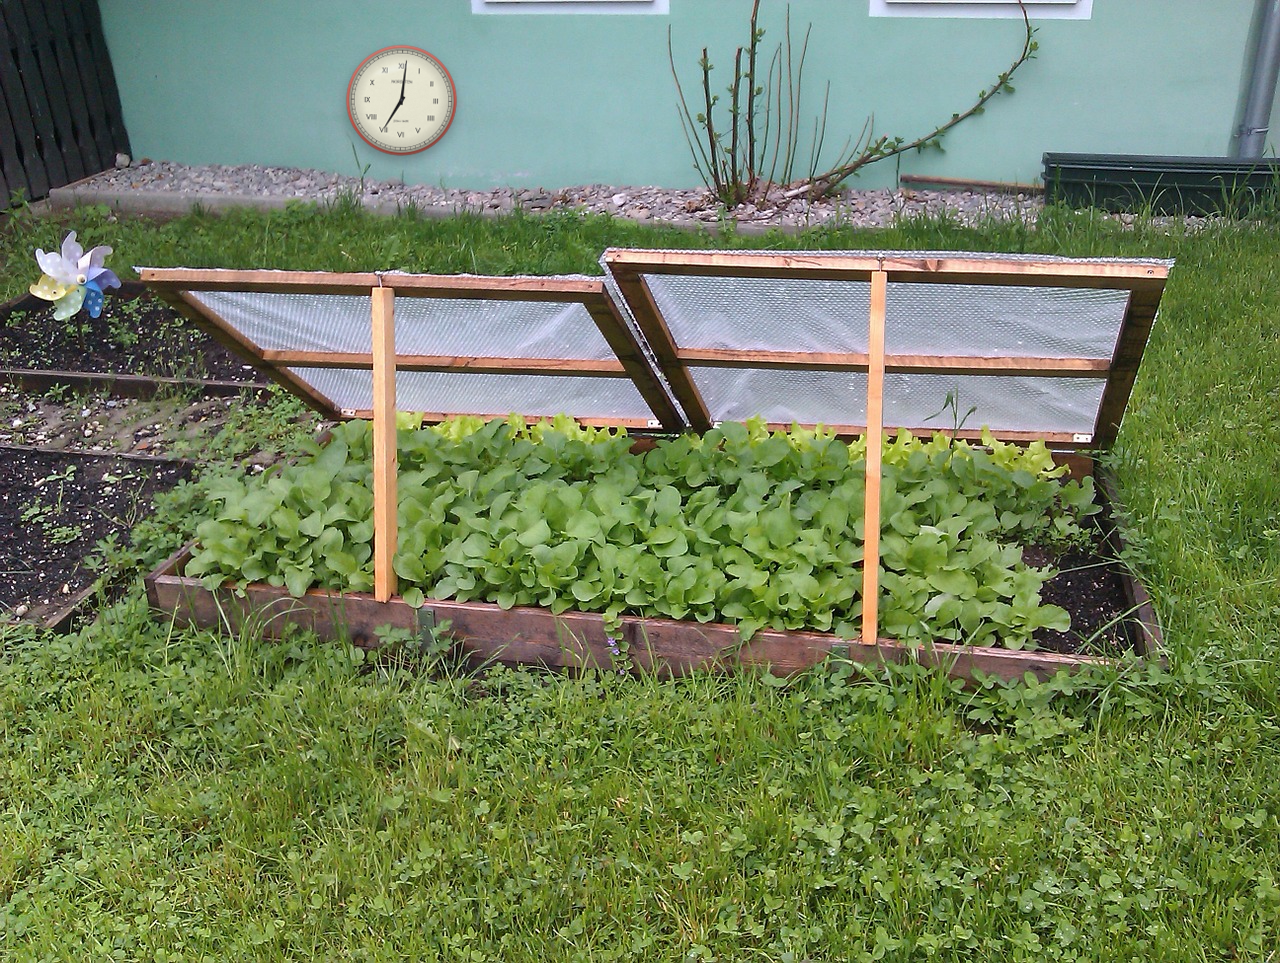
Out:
7,01
